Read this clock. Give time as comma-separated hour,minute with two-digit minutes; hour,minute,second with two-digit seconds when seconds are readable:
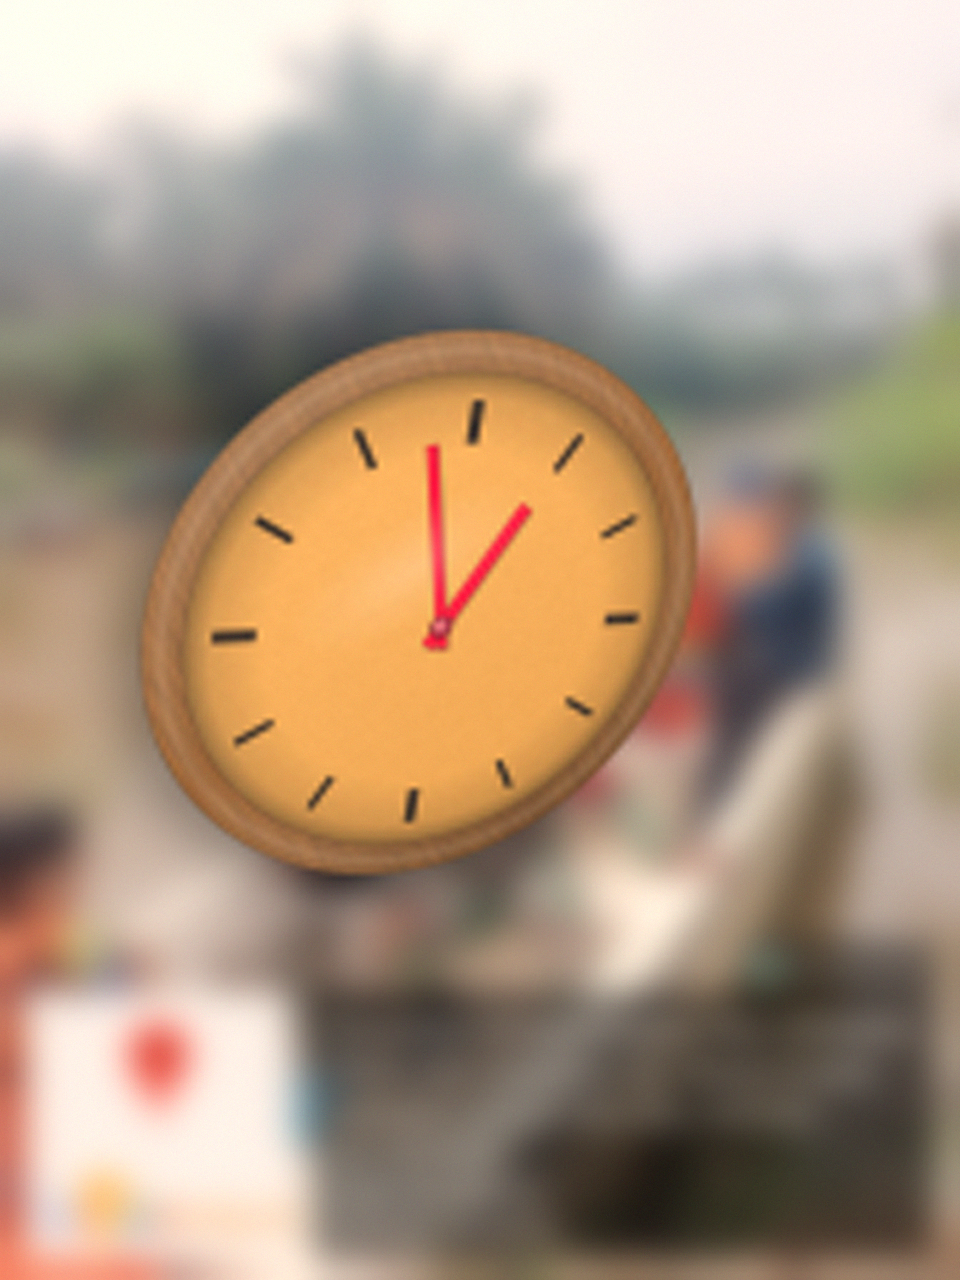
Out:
12,58
